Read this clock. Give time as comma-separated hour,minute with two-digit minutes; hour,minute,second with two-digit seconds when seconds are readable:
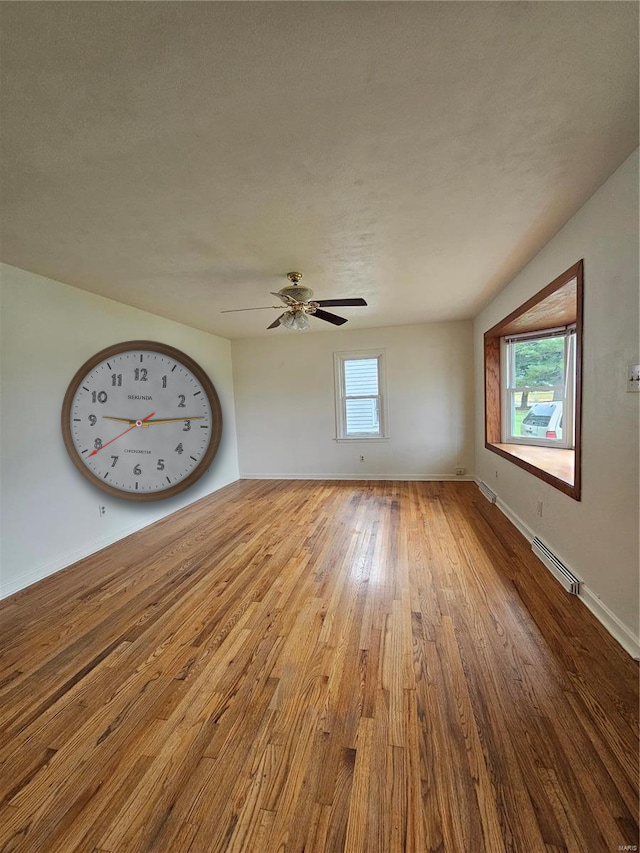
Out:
9,13,39
